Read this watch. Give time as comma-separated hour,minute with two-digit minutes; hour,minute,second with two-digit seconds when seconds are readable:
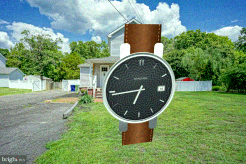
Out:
6,44
